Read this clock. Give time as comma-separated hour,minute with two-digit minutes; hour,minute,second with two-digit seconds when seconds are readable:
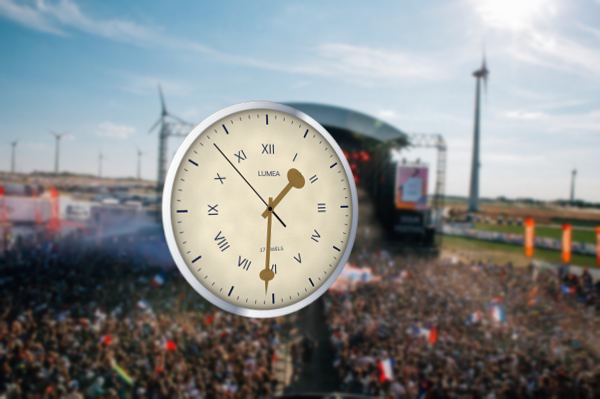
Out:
1,30,53
